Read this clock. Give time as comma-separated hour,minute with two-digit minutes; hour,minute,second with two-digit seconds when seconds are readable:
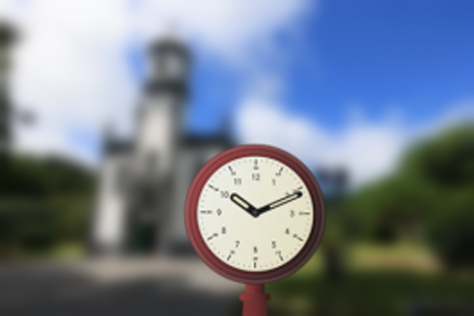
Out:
10,11
